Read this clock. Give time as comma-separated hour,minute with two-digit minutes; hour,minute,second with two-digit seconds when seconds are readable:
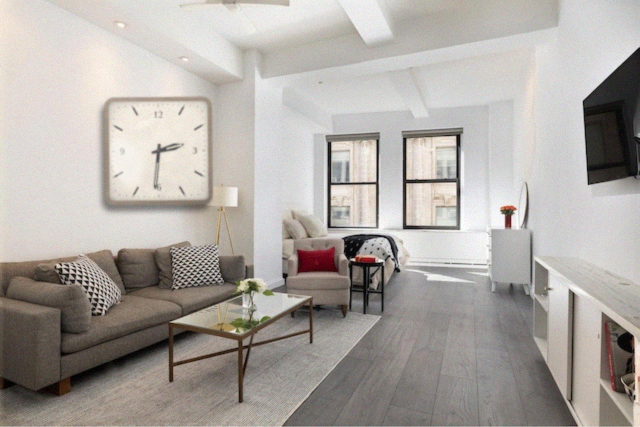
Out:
2,31
